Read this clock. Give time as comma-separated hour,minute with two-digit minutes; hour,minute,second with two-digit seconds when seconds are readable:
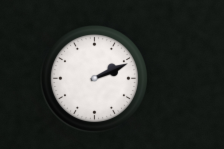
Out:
2,11
